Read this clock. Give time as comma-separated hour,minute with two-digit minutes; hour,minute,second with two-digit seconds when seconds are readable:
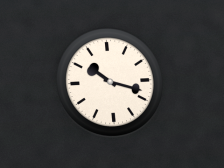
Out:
10,18
